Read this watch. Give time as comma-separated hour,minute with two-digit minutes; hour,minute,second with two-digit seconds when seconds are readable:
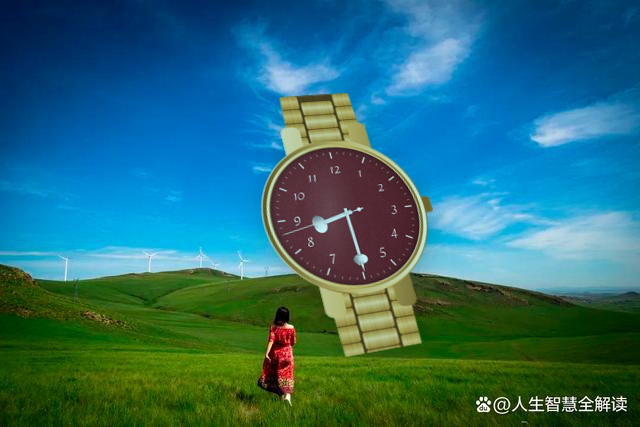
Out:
8,29,43
